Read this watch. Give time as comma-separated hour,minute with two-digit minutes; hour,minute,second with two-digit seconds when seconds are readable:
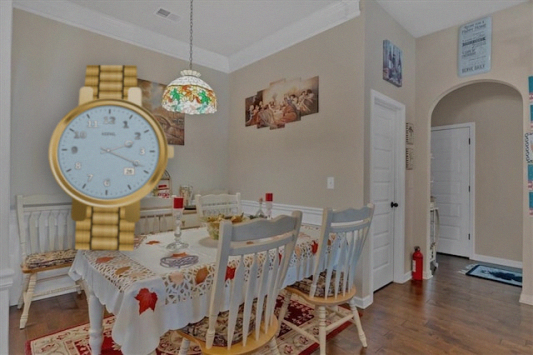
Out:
2,19
